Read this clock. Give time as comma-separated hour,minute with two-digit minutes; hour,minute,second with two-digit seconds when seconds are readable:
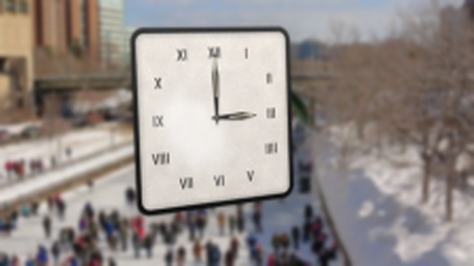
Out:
3,00
